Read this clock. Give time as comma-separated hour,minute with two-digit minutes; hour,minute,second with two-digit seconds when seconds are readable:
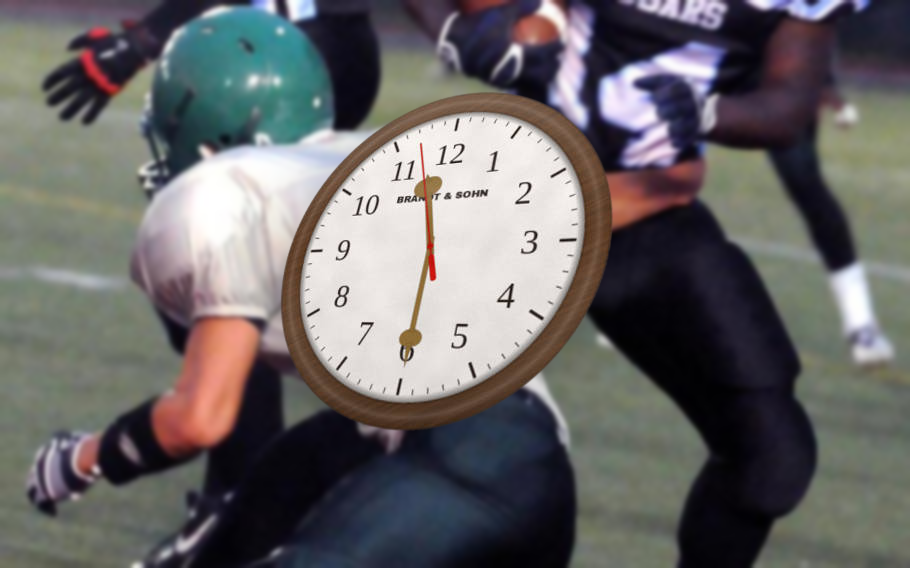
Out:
11,29,57
